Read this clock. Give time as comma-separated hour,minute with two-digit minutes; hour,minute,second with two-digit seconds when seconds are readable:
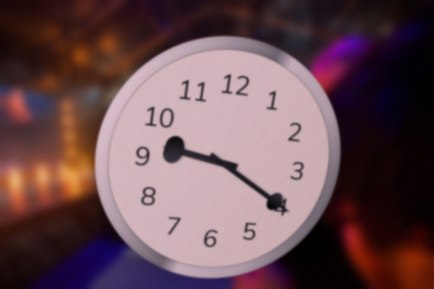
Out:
9,20
